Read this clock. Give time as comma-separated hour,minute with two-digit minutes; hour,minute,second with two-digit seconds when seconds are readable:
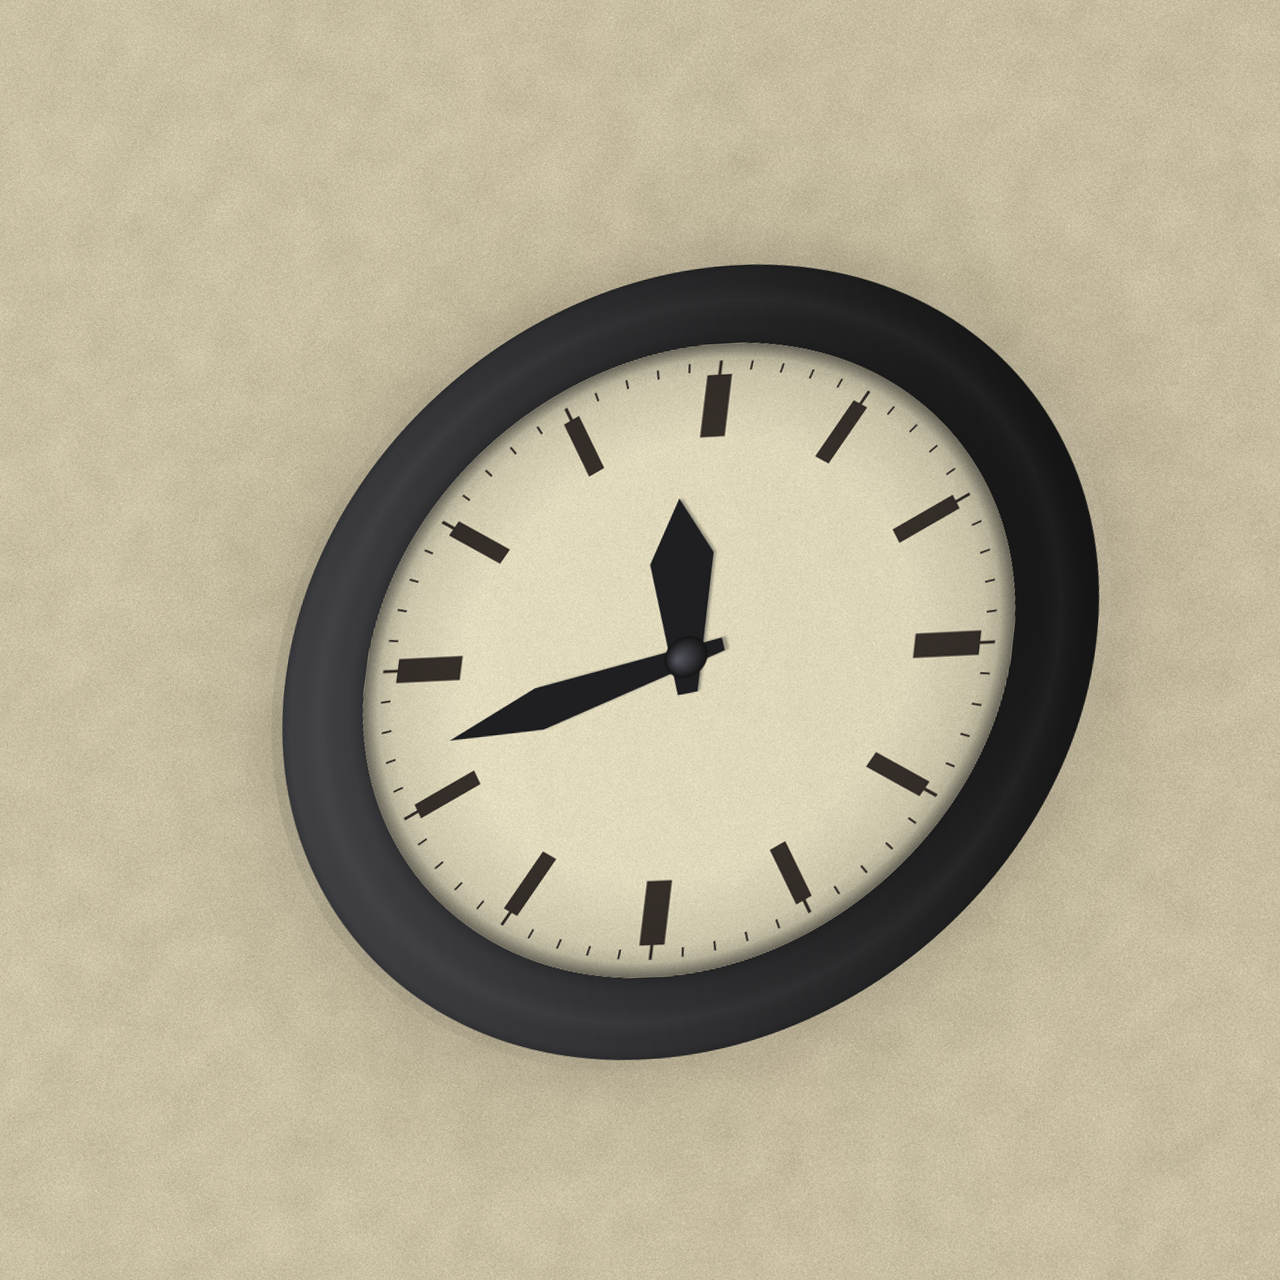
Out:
11,42
